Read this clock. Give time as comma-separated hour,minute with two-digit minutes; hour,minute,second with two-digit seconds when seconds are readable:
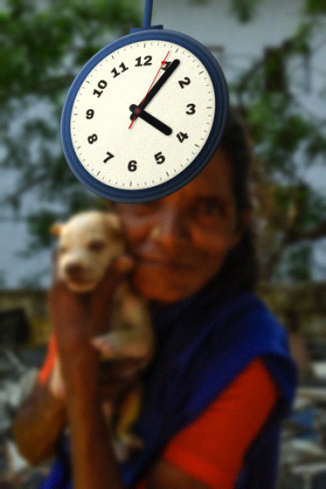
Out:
4,06,04
